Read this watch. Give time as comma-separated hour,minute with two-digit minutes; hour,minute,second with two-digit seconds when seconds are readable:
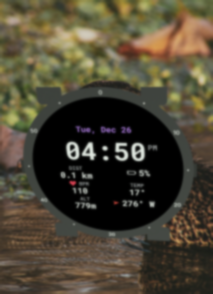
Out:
4,50
